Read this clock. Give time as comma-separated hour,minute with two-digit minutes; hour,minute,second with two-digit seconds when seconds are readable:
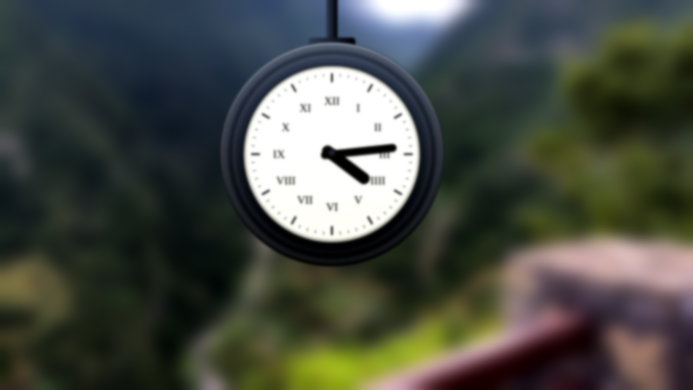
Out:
4,14
